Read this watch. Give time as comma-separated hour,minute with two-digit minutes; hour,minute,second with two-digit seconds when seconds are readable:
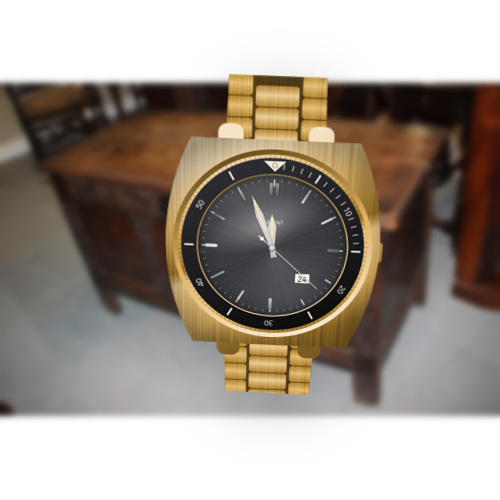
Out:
11,56,22
